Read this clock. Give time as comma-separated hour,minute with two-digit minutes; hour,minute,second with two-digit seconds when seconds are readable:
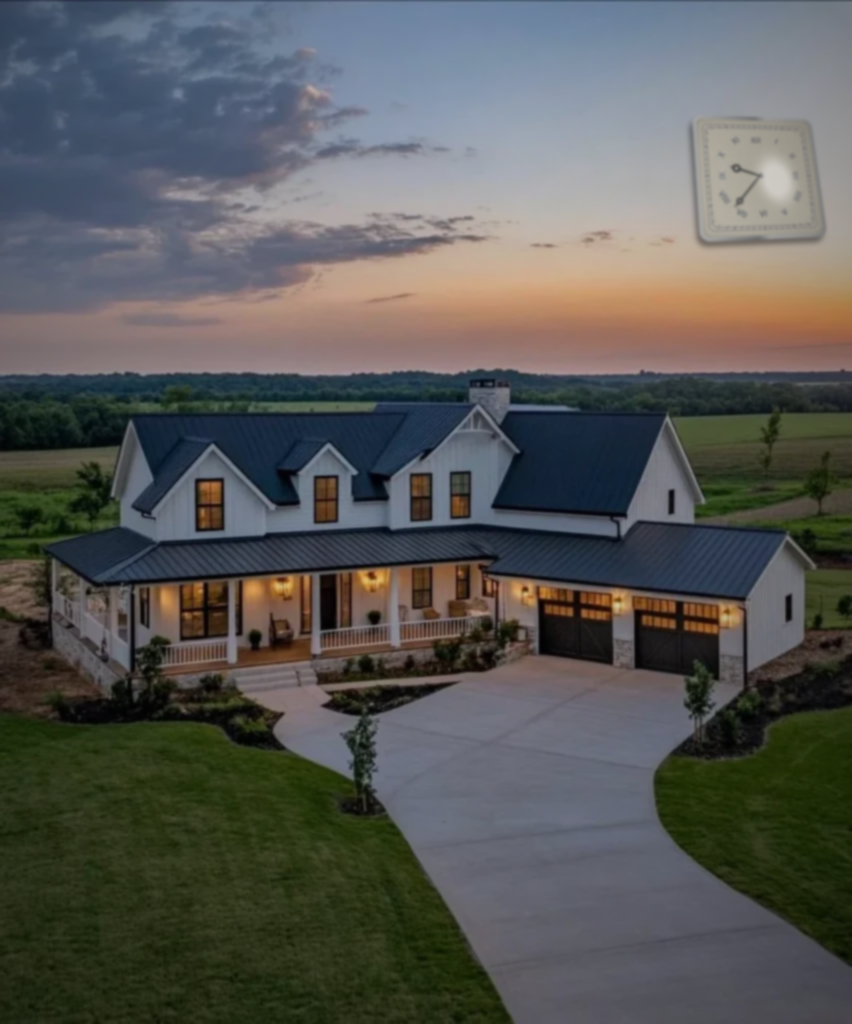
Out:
9,37
